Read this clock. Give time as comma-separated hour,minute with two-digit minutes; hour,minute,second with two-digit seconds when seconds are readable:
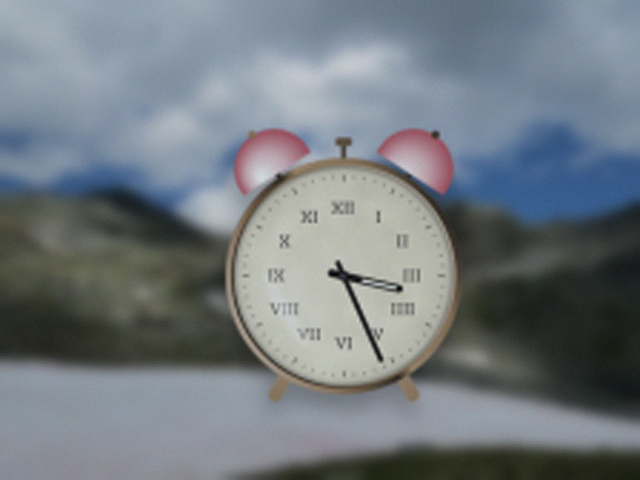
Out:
3,26
